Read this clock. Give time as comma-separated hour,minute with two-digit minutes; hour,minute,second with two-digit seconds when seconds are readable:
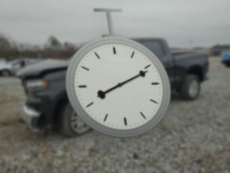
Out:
8,11
